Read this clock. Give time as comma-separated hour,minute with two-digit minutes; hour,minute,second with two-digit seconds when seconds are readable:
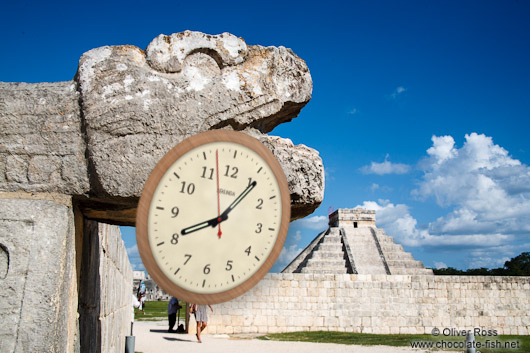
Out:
8,05,57
